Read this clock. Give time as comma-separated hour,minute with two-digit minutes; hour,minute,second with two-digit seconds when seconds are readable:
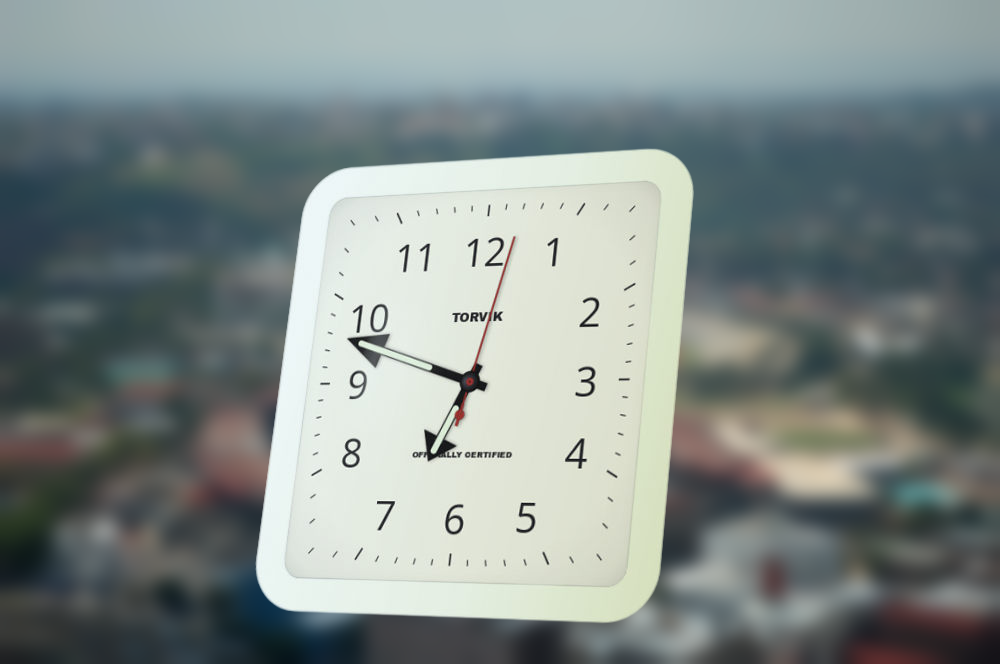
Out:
6,48,02
